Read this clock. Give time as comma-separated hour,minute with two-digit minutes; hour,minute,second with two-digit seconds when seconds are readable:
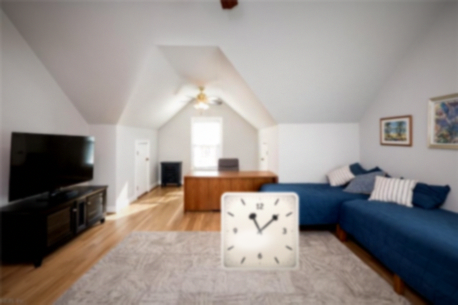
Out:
11,08
